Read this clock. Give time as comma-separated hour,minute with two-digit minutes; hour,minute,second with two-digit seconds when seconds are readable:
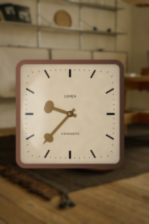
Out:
9,37
